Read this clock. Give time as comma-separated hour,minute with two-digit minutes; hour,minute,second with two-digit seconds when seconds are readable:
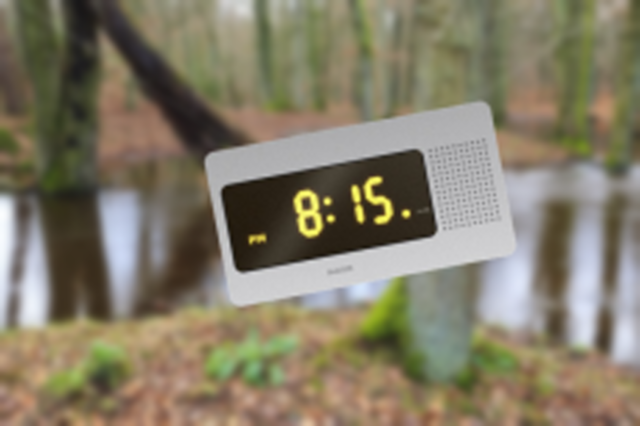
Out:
8,15
